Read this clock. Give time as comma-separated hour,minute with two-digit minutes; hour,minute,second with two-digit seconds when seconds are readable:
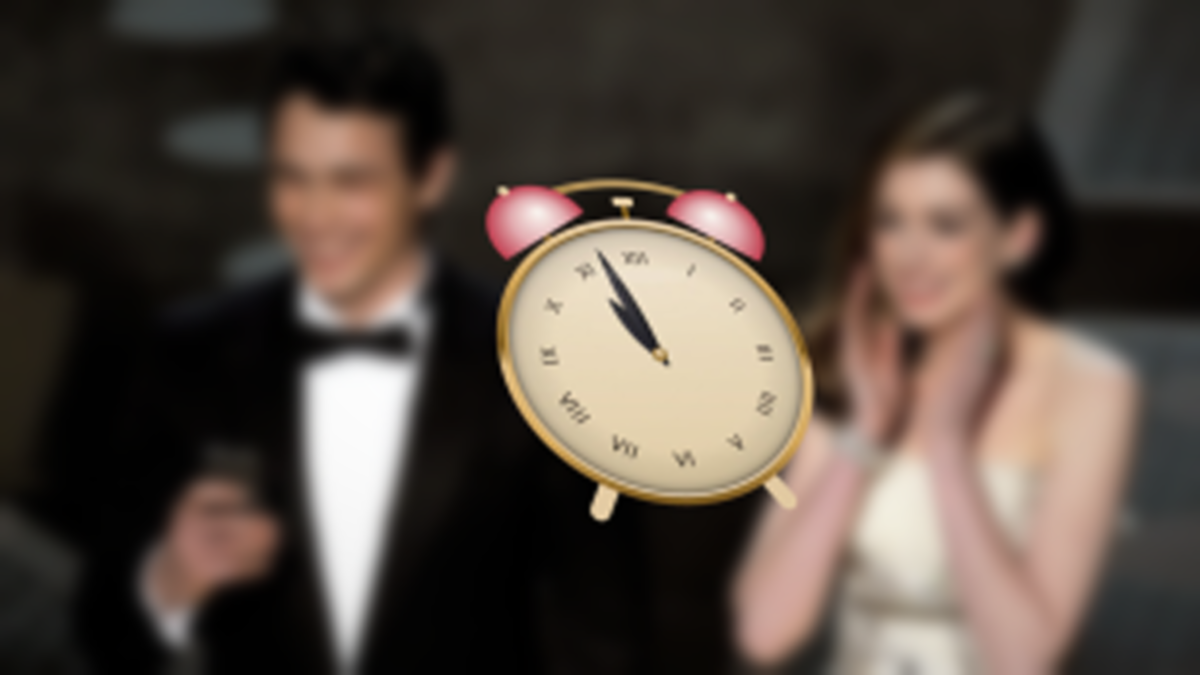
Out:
10,57
